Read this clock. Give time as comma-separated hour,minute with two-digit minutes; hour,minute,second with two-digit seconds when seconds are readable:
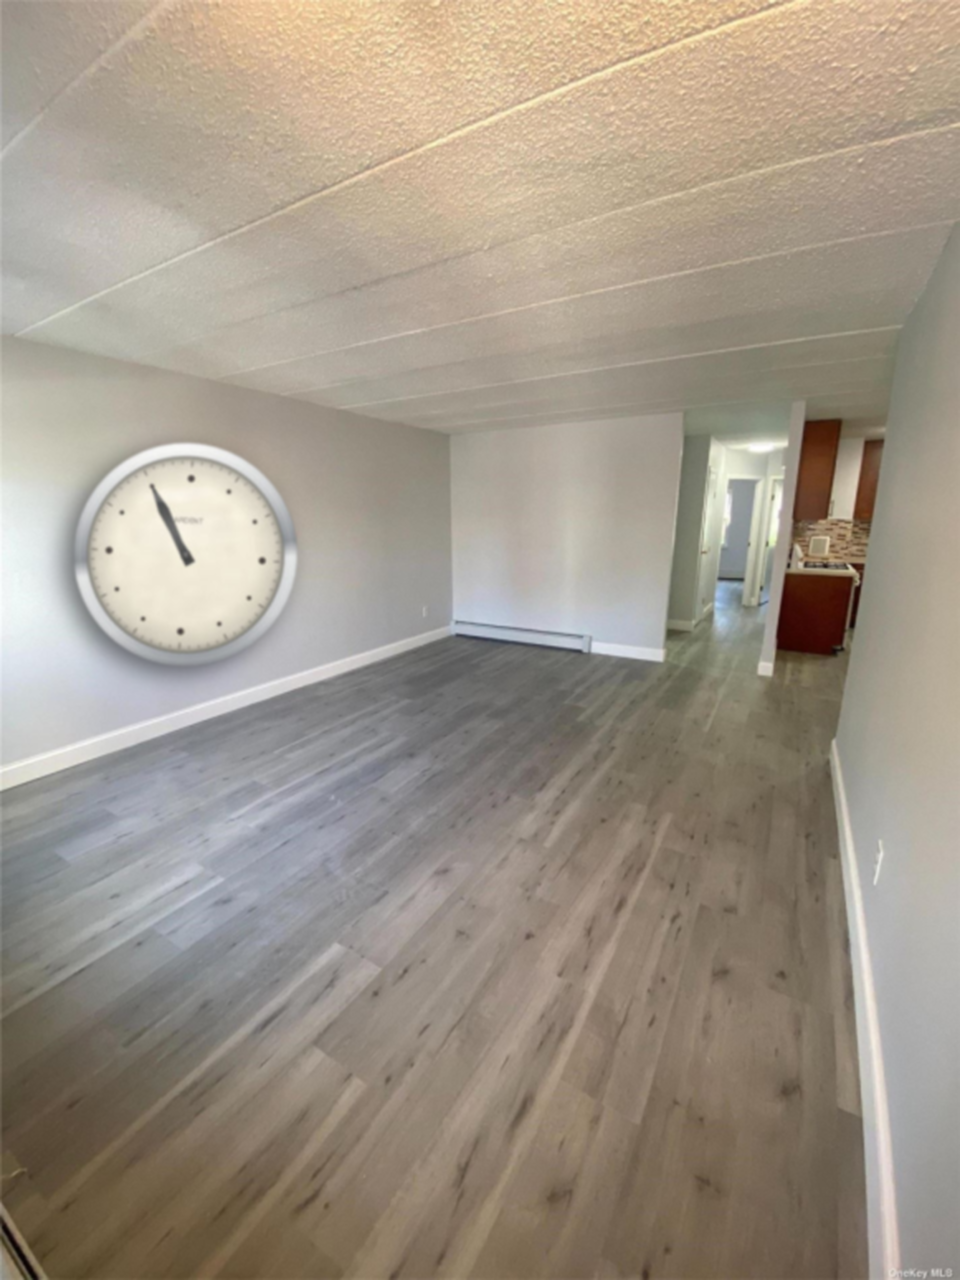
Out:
10,55
